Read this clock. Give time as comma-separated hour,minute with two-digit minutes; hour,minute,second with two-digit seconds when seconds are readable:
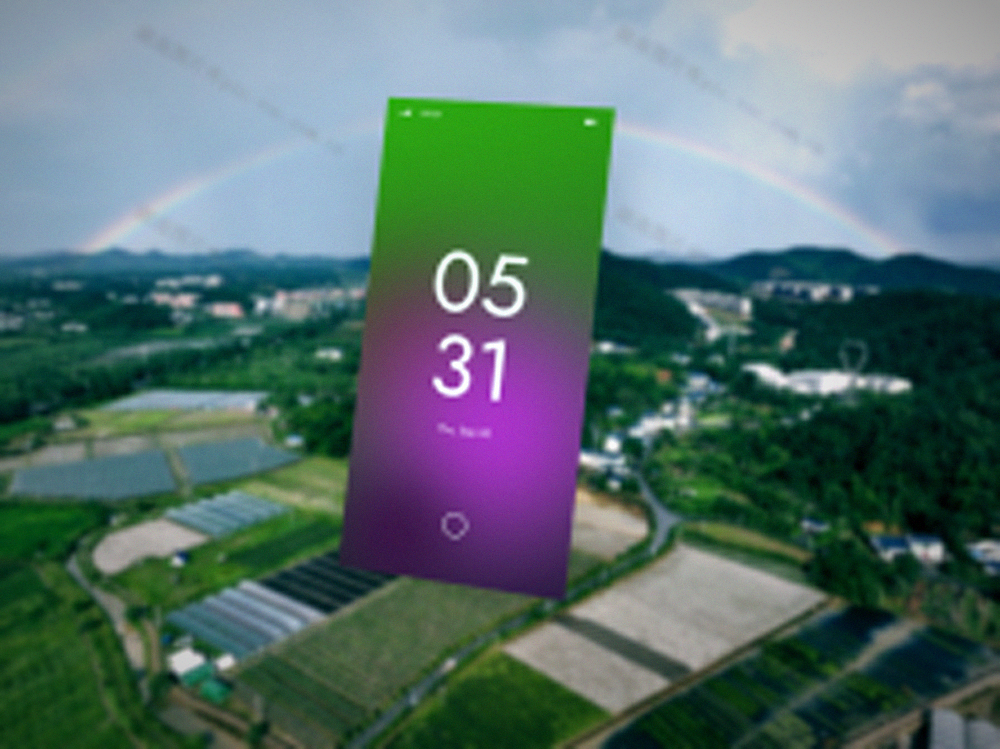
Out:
5,31
